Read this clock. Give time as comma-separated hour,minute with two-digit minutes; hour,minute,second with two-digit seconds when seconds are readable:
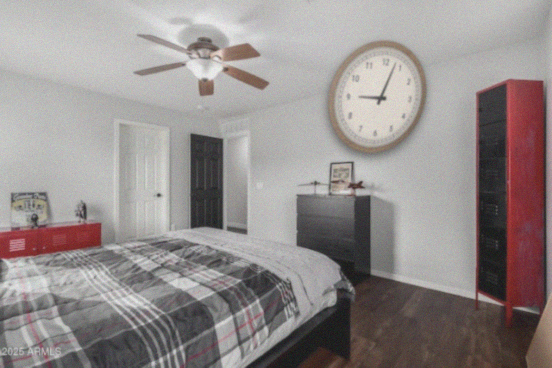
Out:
9,03
